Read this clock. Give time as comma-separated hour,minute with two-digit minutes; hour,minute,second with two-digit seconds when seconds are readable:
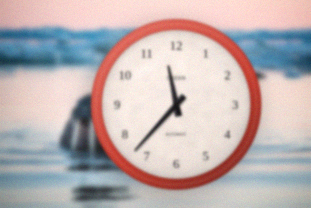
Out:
11,37
